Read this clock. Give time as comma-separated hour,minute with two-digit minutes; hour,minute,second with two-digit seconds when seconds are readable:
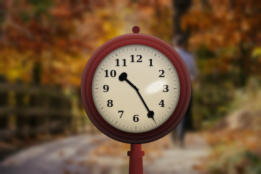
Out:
10,25
